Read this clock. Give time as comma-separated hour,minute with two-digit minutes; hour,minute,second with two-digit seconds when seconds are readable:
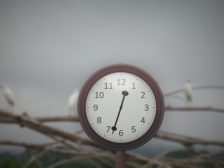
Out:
12,33
